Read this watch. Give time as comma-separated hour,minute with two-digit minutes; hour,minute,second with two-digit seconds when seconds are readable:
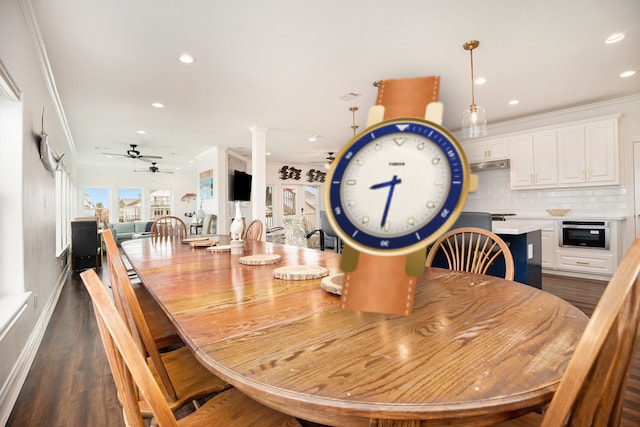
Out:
8,31
